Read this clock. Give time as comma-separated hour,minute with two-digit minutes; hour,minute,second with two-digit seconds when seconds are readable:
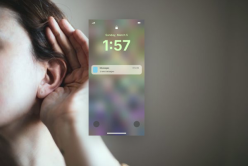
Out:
1,57
